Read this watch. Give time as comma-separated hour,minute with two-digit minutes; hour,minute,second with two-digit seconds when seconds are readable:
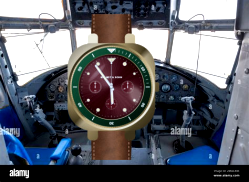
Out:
5,54
